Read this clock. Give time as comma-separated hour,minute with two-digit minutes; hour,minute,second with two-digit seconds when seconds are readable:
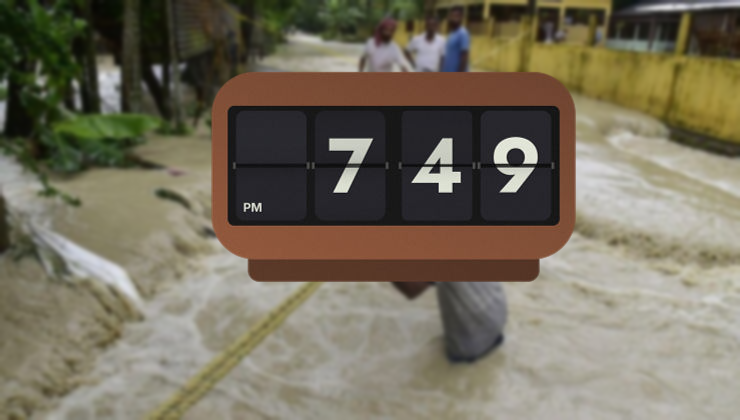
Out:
7,49
